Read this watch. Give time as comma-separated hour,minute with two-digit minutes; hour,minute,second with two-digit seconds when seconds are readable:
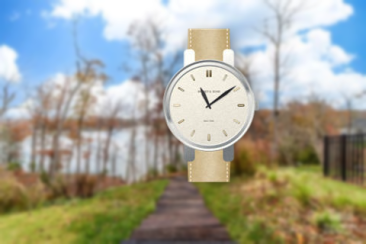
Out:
11,09
